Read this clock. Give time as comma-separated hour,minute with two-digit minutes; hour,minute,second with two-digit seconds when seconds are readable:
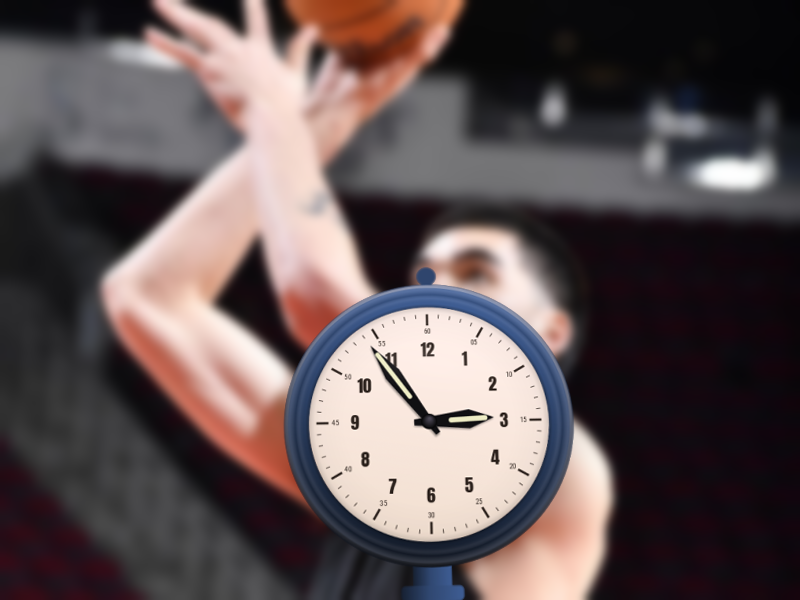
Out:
2,54
